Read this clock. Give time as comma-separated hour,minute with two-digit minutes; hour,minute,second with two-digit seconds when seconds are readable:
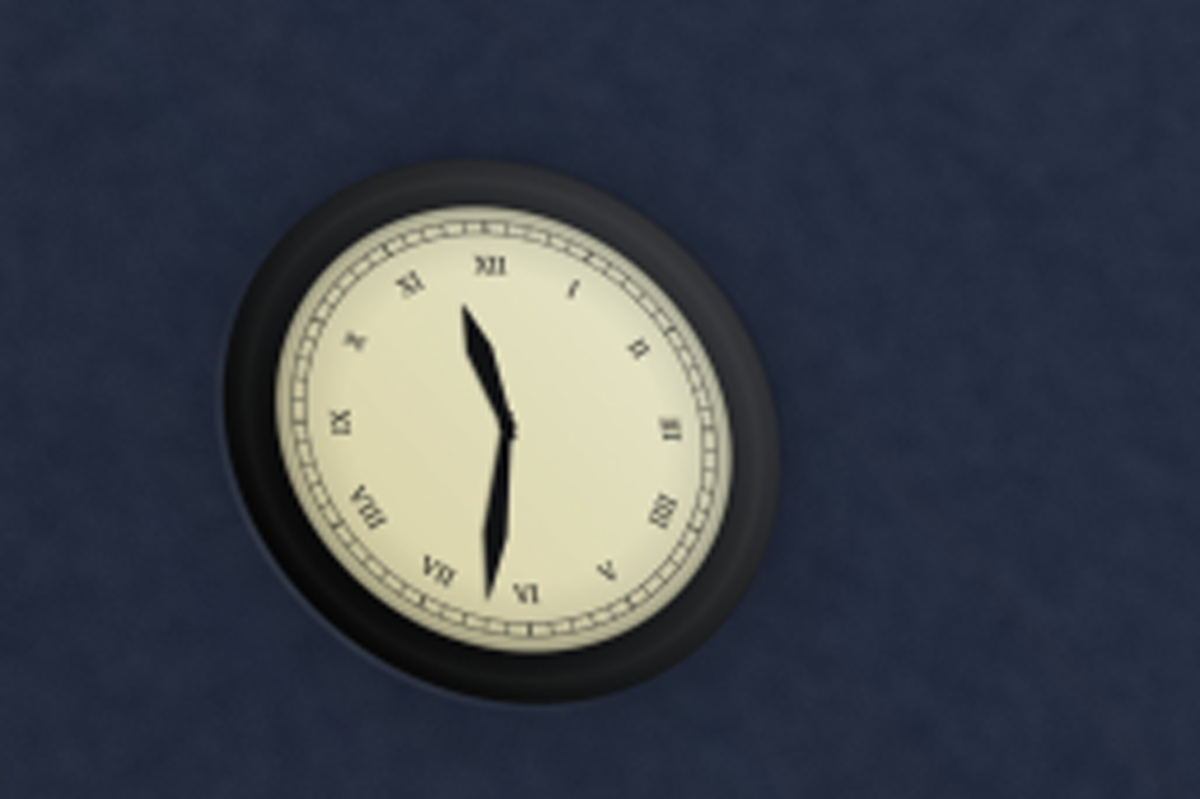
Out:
11,32
